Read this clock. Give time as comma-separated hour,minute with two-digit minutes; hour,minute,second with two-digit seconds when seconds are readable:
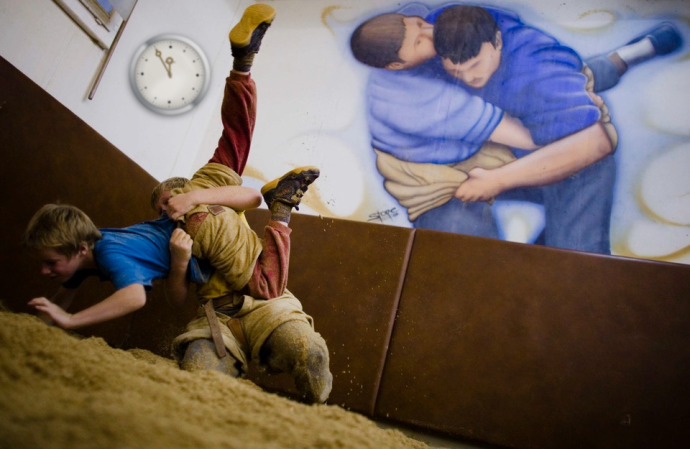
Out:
11,55
